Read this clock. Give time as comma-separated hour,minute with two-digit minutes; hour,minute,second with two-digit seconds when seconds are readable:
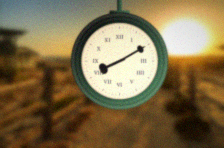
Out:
8,10
